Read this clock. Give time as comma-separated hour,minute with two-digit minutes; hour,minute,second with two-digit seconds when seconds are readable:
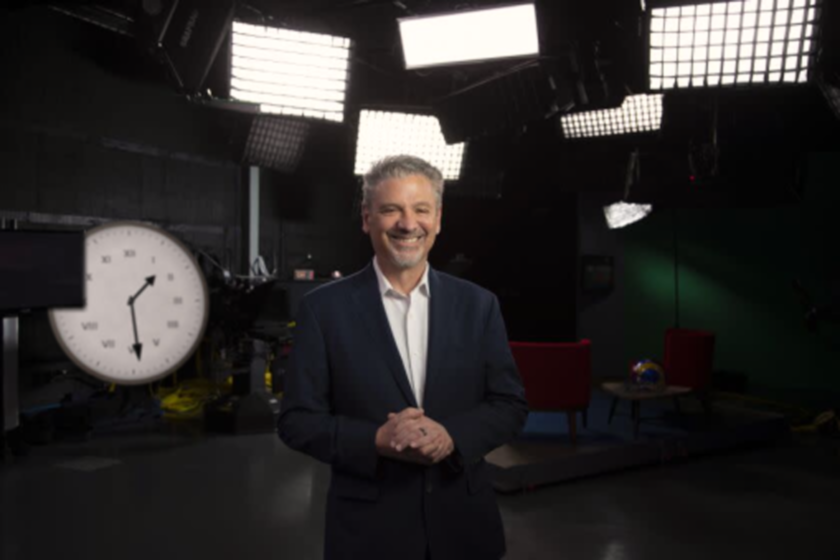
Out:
1,29
